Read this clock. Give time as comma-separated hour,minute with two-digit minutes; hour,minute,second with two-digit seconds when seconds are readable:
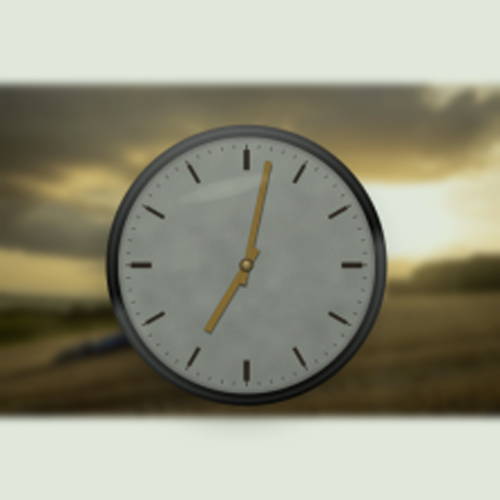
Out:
7,02
